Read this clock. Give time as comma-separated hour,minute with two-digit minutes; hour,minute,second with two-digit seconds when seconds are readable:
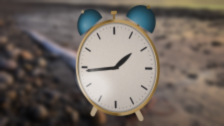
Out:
1,44
